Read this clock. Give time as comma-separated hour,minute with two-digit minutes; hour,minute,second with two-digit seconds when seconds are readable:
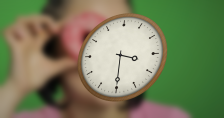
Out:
3,30
